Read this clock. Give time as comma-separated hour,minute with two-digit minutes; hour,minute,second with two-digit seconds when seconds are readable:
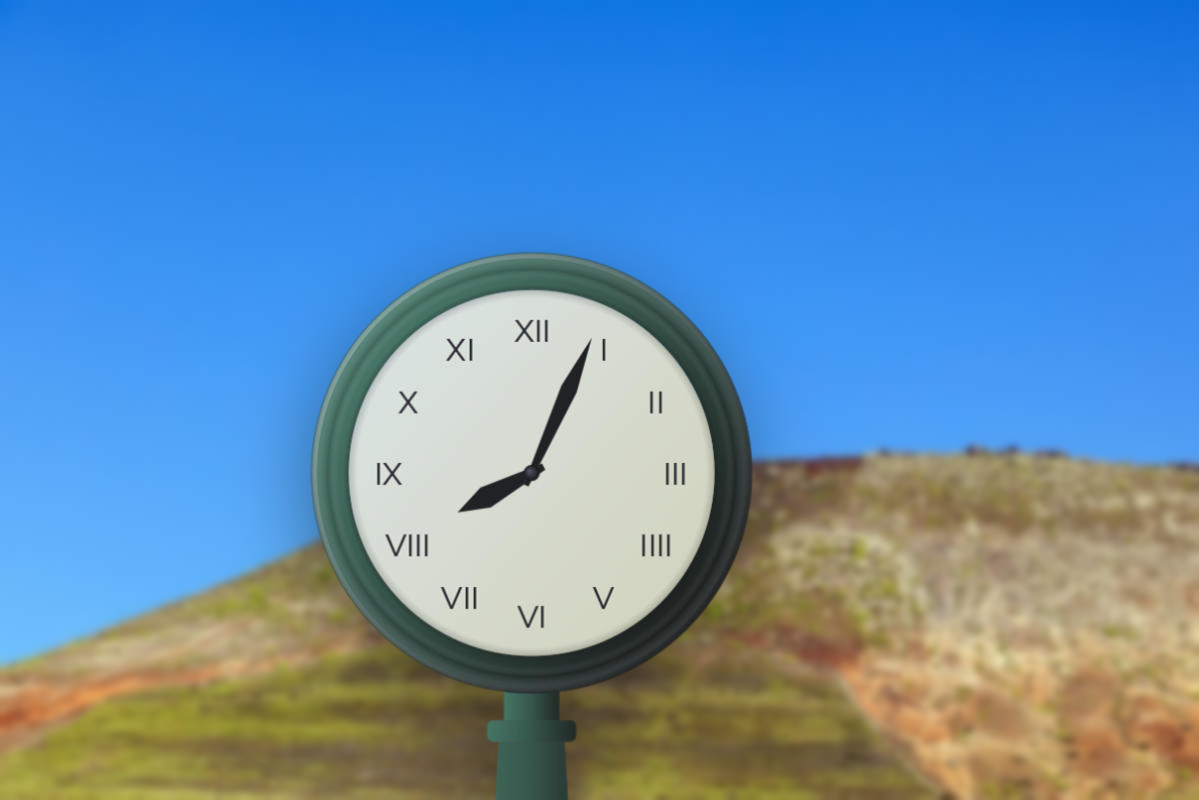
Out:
8,04
